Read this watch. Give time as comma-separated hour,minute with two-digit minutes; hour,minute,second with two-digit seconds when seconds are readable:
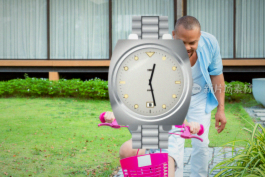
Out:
12,28
